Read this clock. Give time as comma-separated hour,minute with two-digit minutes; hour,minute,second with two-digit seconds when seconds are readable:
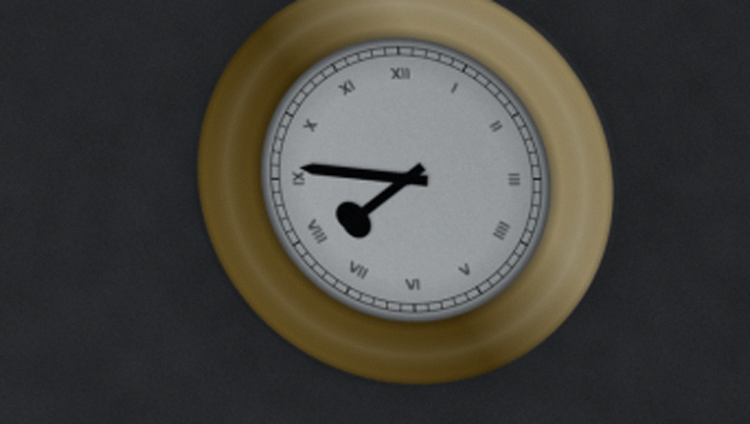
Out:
7,46
